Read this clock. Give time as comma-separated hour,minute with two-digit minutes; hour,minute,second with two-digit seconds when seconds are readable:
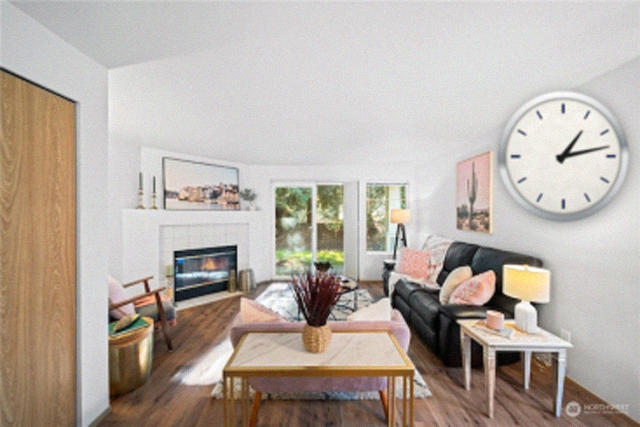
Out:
1,13
